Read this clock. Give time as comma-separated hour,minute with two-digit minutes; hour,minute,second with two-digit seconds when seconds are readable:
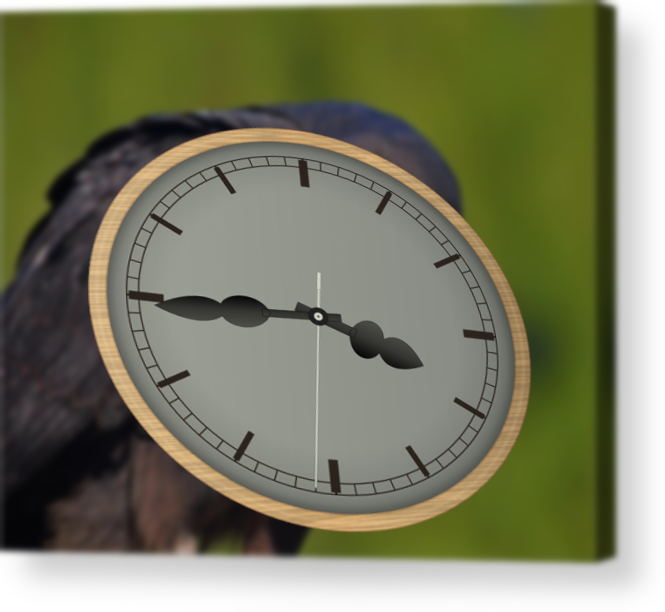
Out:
3,44,31
